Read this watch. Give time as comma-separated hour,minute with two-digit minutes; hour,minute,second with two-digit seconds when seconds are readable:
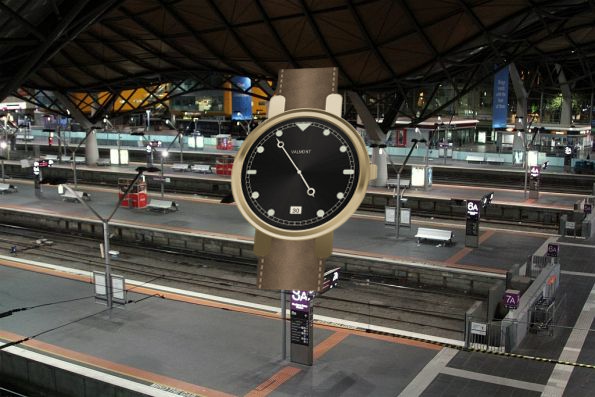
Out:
4,54
